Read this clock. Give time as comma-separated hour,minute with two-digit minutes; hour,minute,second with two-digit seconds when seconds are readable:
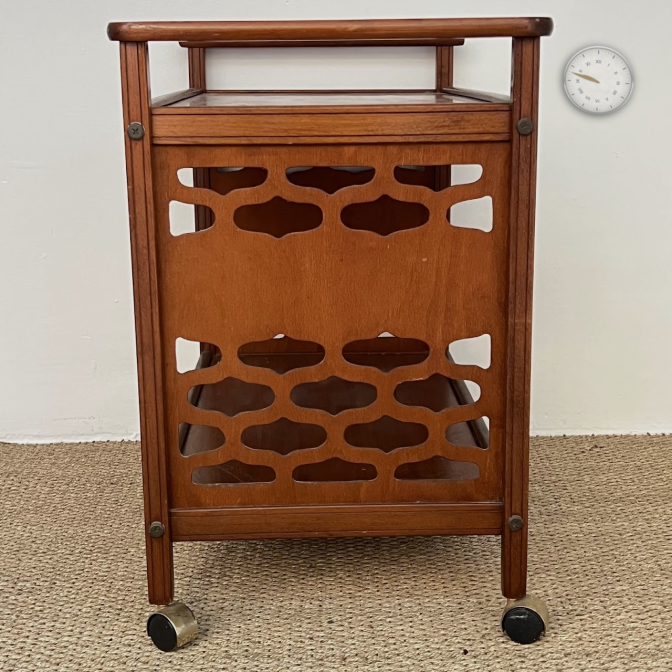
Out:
9,48
